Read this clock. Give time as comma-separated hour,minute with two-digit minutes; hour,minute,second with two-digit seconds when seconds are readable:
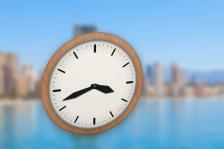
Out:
3,42
